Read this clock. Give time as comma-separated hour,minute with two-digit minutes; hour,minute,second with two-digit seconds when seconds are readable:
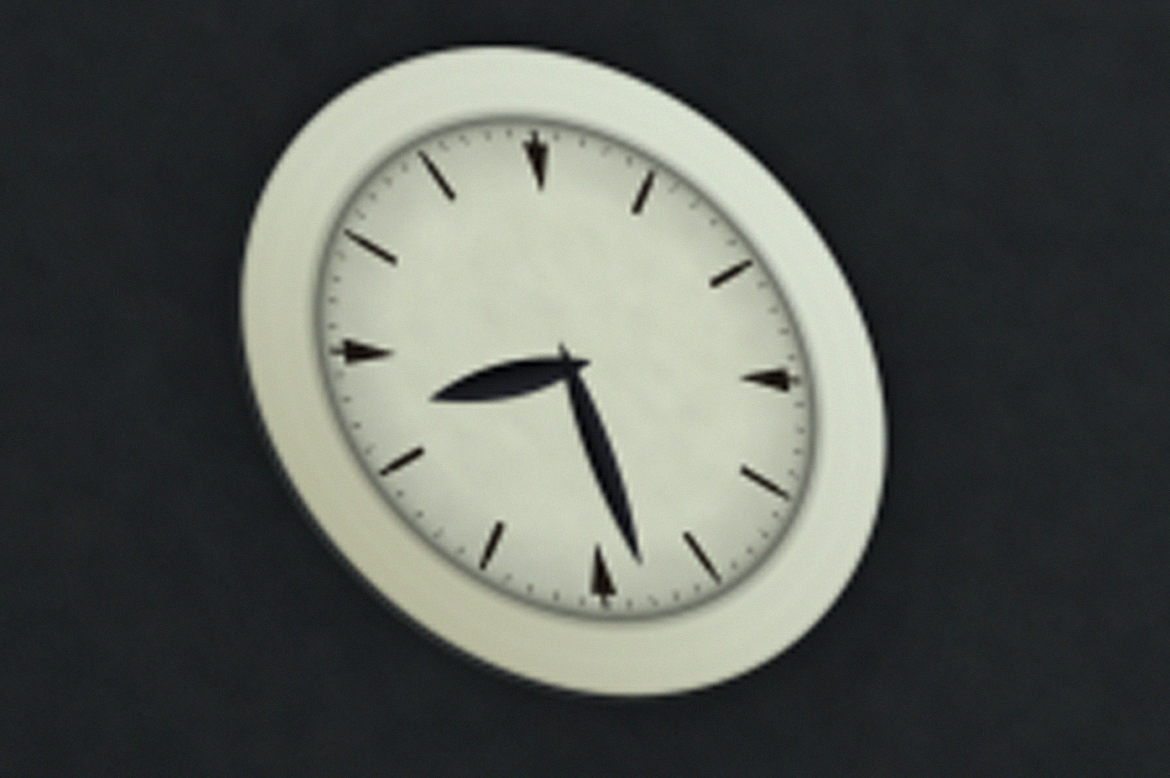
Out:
8,28
